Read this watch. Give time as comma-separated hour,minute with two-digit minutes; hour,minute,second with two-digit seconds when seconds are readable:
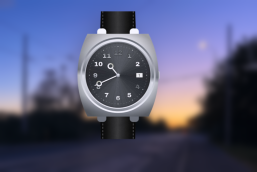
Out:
10,41
